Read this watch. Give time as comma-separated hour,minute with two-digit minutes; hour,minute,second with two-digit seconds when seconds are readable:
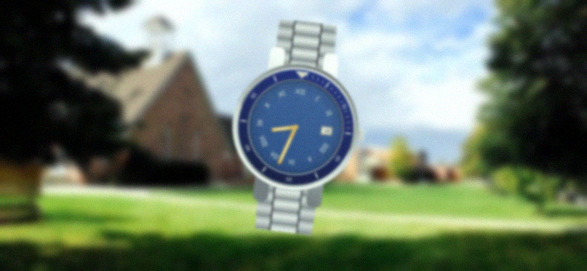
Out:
8,33
